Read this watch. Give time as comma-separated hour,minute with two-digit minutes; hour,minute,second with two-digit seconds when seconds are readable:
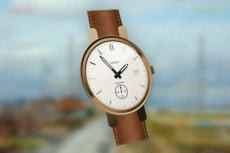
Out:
1,54
